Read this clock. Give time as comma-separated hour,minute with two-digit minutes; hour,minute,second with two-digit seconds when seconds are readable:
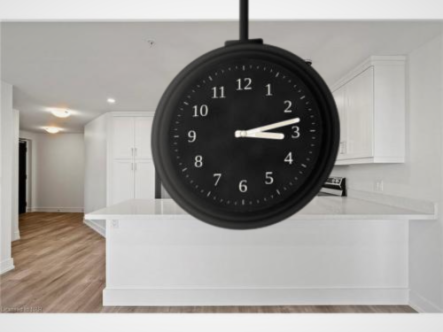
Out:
3,13
